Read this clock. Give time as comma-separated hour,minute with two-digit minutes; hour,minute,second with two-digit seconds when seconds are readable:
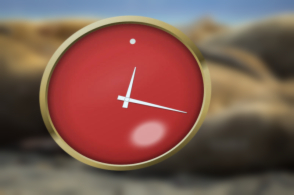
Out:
12,17
